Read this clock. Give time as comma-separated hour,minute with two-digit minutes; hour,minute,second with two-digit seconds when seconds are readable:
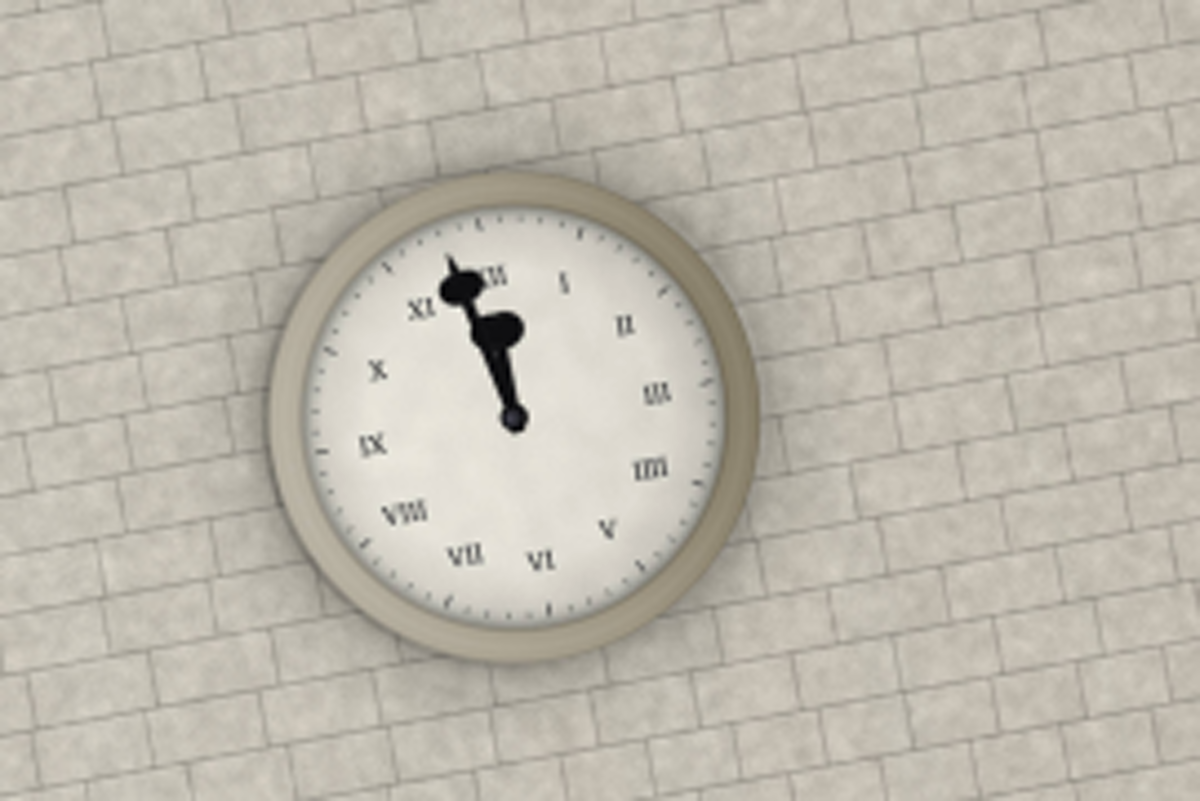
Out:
11,58
